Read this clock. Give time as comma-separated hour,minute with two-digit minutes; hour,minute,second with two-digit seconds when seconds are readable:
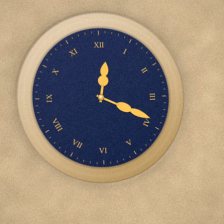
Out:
12,19
